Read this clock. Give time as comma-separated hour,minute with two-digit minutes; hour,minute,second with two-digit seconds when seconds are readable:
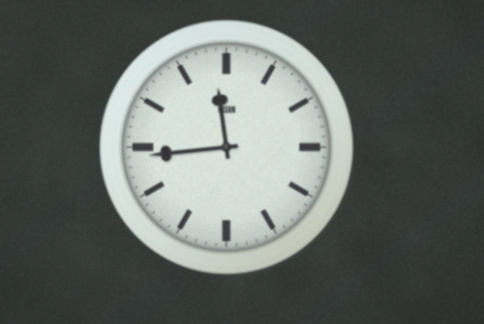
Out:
11,44
